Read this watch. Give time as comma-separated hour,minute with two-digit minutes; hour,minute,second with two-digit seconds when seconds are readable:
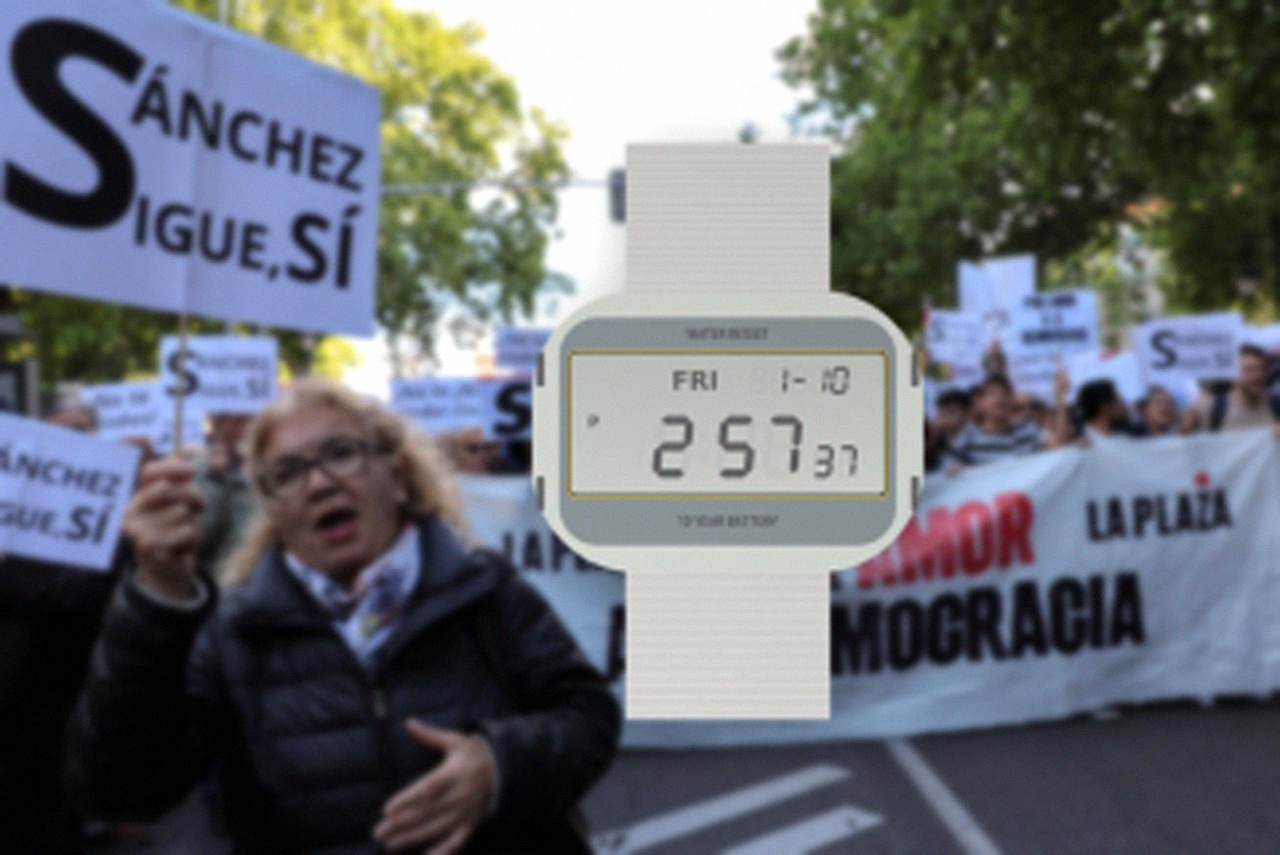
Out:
2,57,37
